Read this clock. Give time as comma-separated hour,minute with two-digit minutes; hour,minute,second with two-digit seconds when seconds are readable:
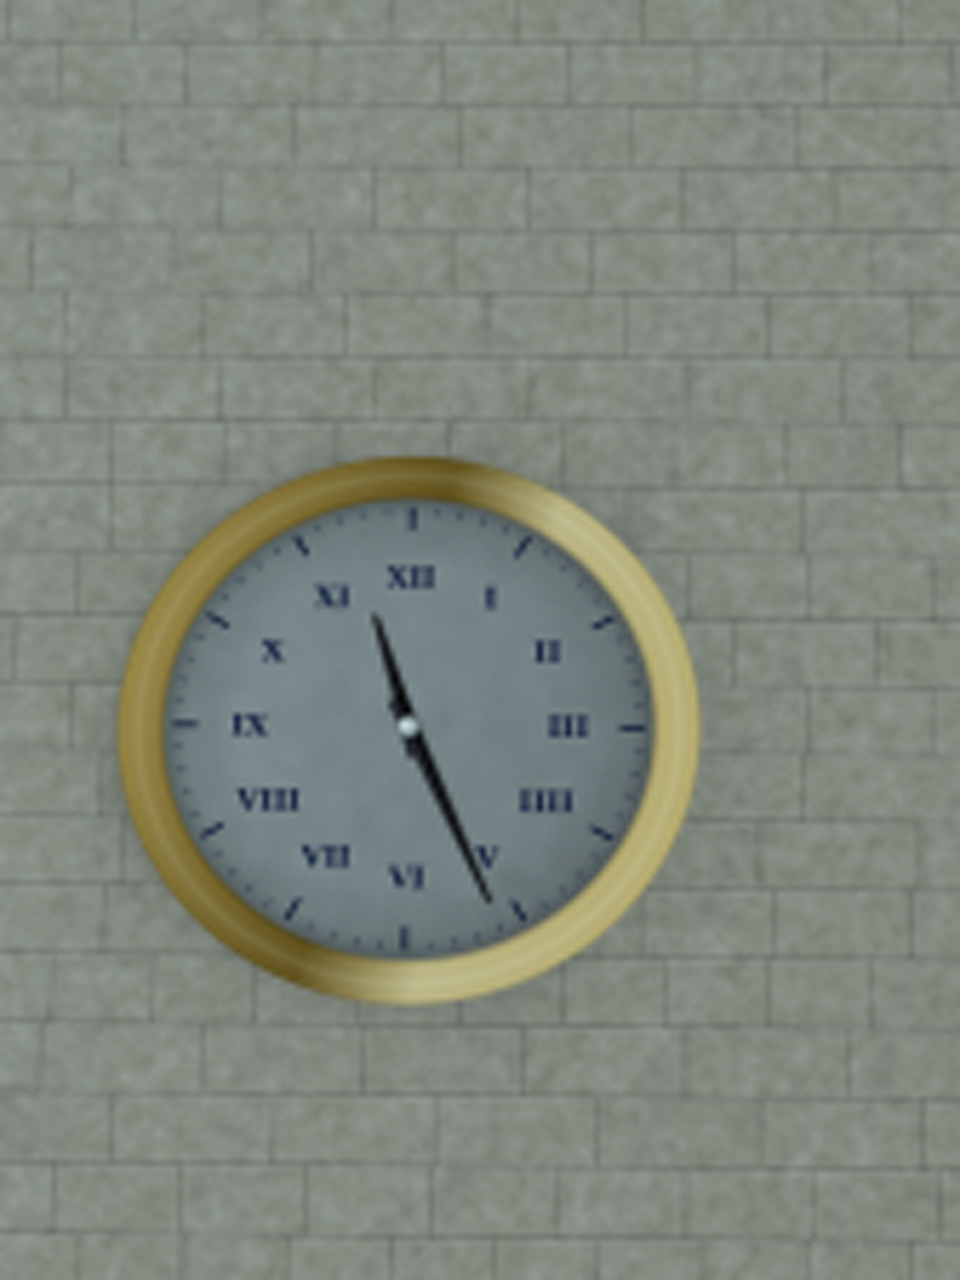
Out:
11,26
